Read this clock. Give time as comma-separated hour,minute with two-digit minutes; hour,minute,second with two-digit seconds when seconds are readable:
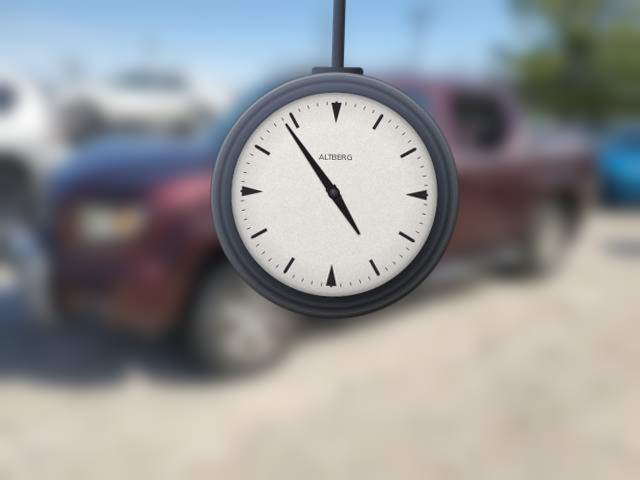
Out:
4,54
